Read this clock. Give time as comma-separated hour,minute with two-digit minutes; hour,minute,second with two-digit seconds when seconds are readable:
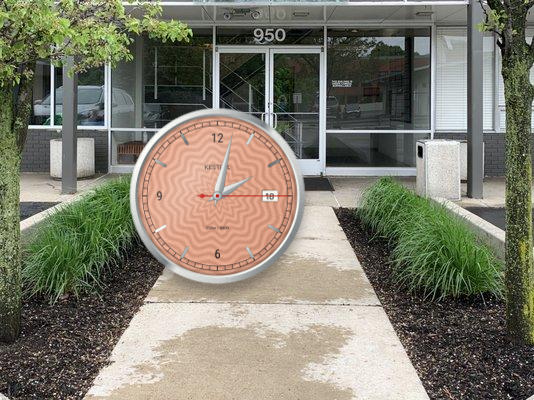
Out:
2,02,15
